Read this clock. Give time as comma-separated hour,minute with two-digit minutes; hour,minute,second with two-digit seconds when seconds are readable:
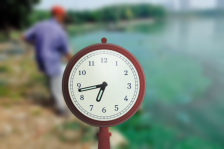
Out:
6,43
